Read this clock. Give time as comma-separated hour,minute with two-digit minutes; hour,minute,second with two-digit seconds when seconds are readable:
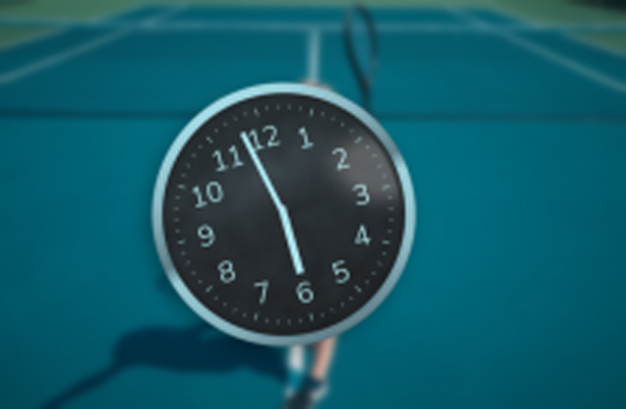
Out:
5,58
